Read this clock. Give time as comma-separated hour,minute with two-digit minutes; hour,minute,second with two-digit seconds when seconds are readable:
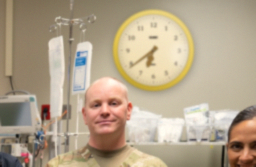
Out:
6,39
